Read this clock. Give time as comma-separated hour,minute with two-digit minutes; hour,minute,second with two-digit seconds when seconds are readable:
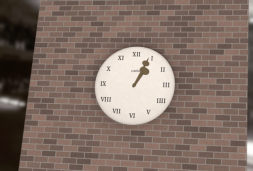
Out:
1,04
